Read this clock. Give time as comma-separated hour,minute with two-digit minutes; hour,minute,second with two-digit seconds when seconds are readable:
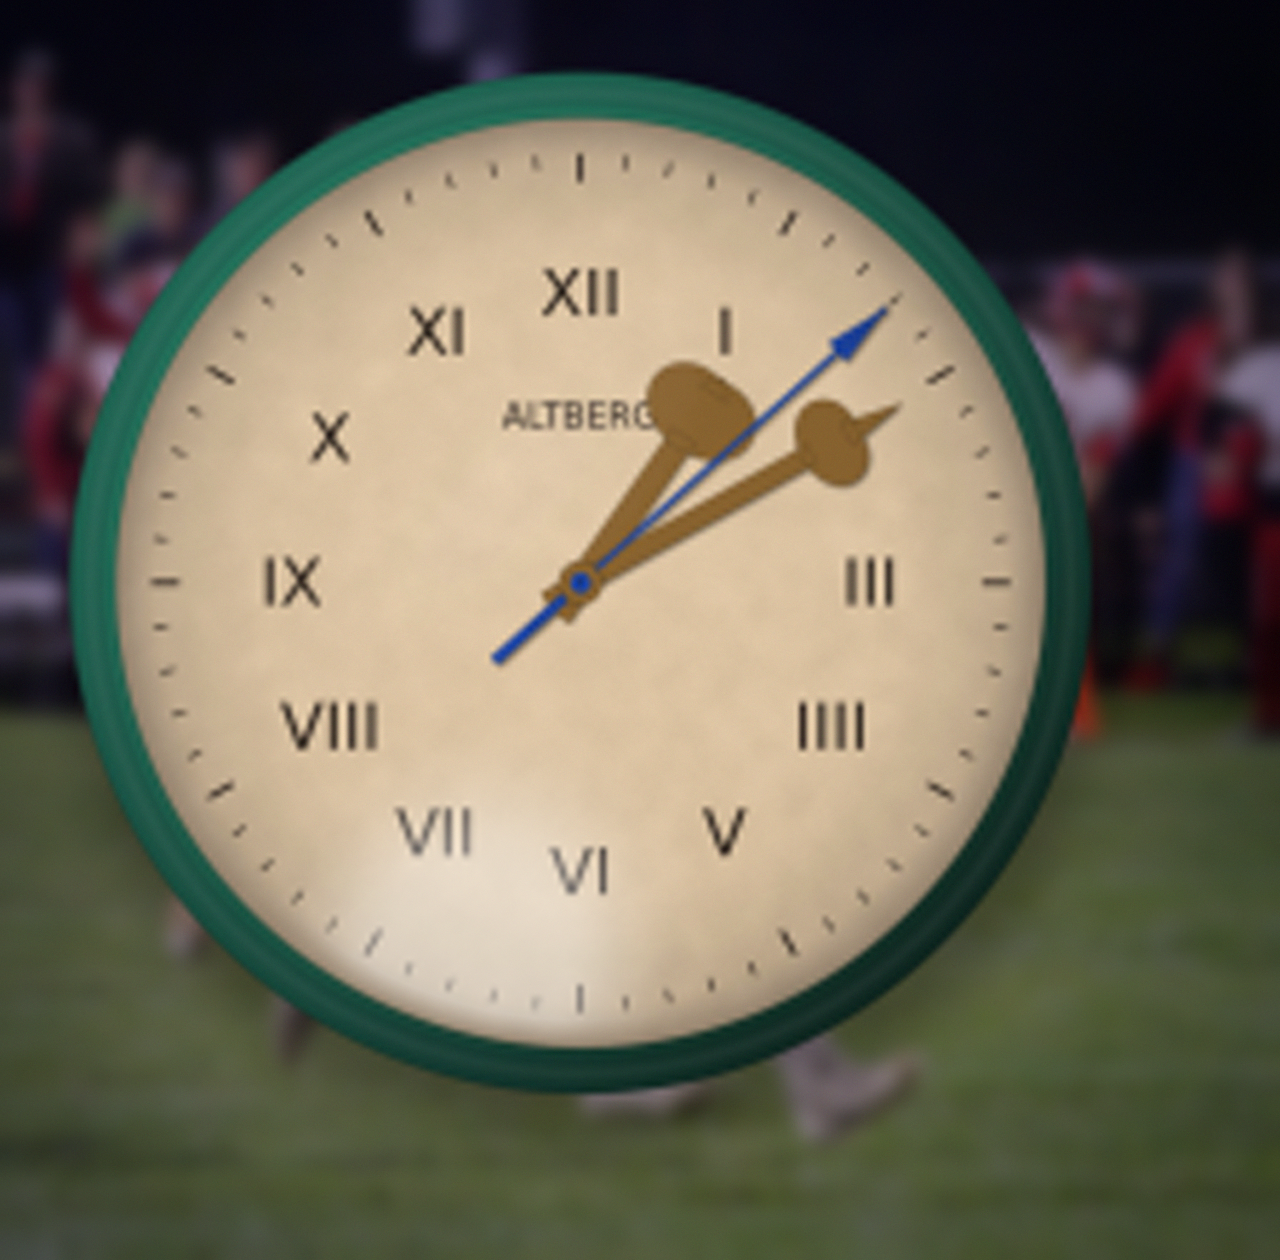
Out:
1,10,08
